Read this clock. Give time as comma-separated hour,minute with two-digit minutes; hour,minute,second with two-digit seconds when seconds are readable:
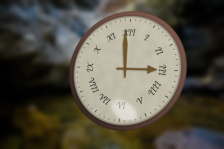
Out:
2,59
